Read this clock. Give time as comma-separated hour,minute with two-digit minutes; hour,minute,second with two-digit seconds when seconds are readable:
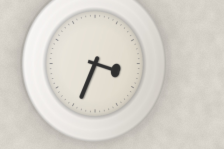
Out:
3,34
